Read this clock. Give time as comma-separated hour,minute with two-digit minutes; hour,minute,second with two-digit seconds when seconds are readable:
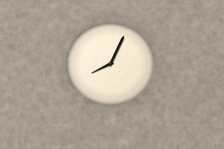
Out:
8,04
